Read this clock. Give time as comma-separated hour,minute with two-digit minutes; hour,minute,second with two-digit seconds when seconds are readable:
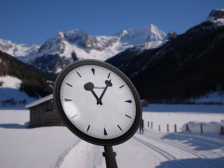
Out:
11,06
